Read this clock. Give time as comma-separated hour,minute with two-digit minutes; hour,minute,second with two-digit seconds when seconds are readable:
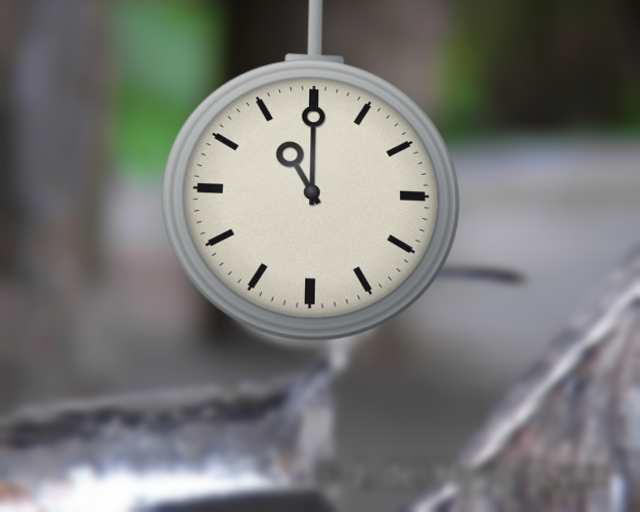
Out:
11,00
